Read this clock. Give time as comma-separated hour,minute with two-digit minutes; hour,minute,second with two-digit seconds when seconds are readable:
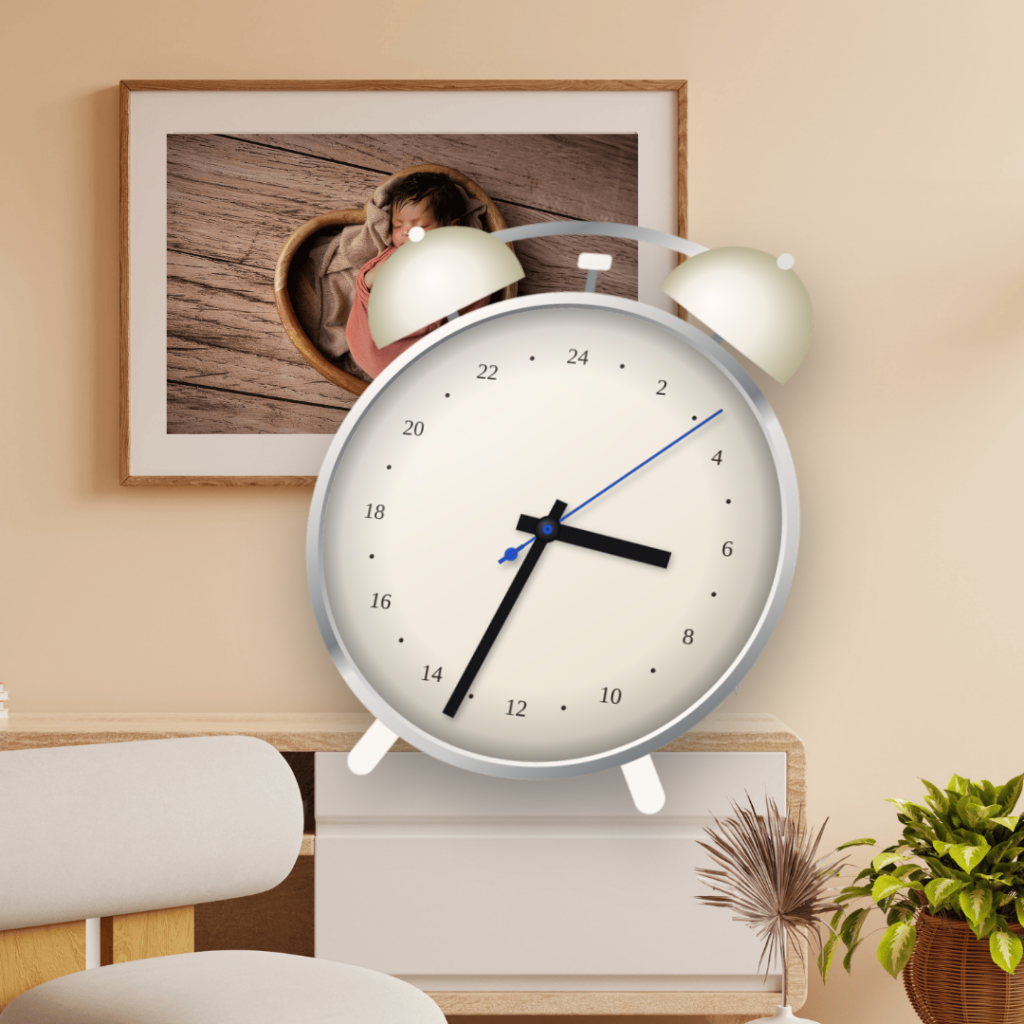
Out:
6,33,08
